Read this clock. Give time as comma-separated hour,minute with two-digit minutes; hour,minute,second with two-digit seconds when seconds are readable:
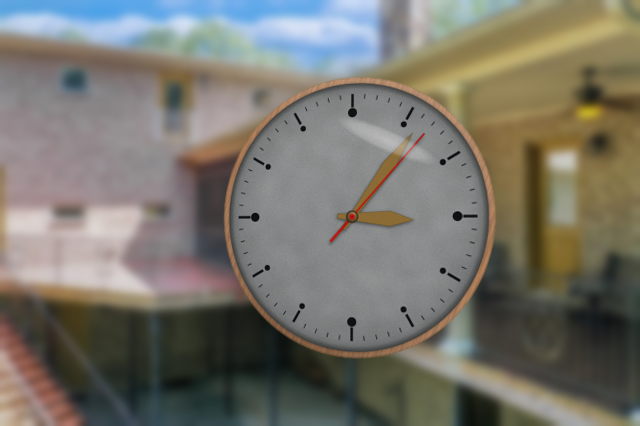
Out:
3,06,07
